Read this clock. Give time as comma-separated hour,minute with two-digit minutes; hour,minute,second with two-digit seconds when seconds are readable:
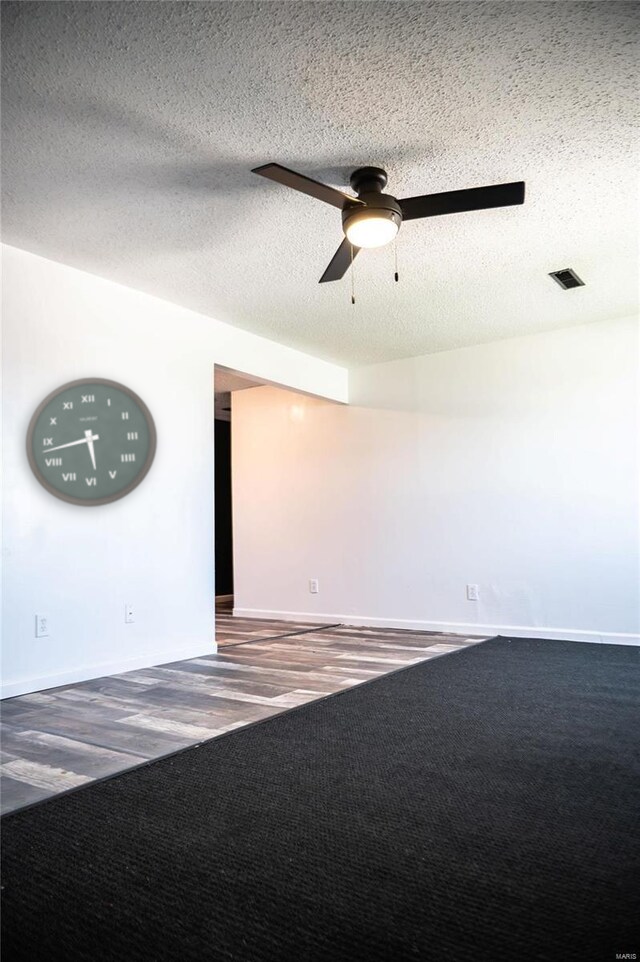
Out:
5,43
